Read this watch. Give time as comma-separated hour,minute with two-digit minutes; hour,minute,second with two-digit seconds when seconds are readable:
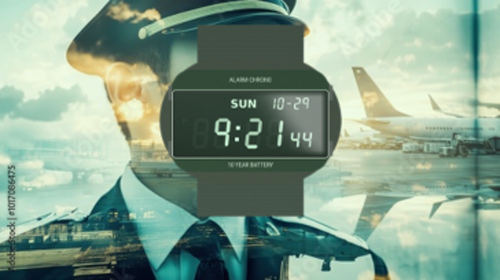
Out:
9,21,44
